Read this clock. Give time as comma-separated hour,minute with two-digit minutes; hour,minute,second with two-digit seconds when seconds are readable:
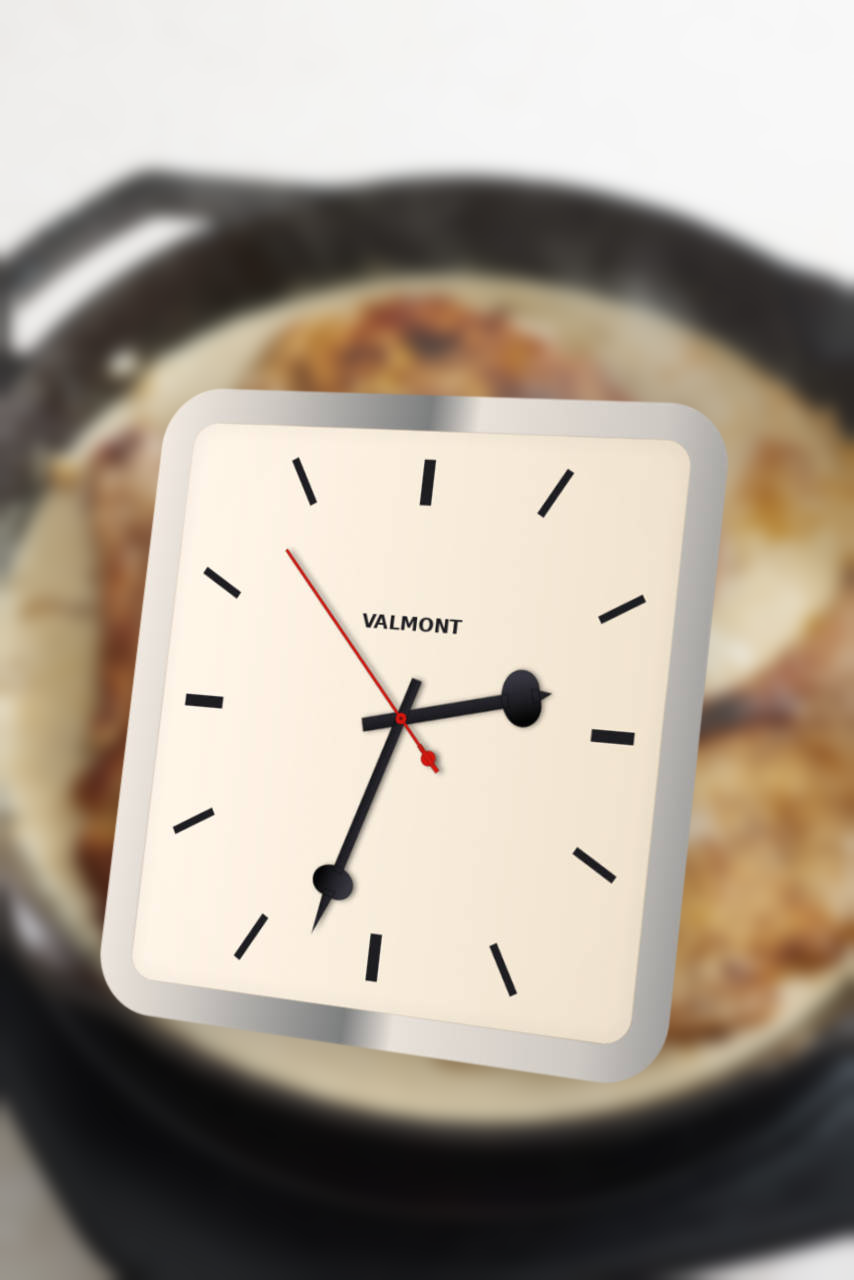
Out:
2,32,53
